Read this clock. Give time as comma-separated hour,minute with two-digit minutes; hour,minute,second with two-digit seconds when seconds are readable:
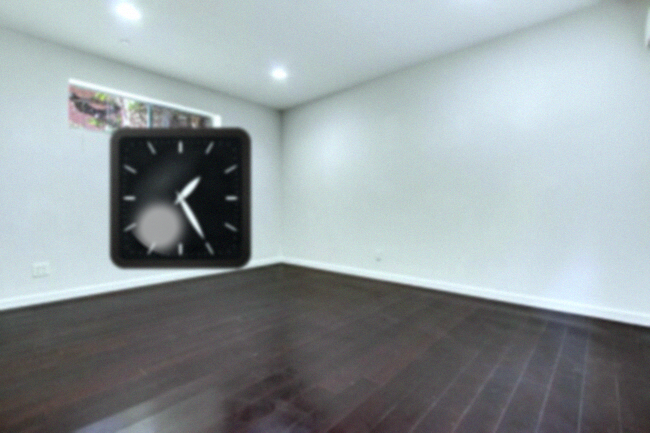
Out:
1,25
